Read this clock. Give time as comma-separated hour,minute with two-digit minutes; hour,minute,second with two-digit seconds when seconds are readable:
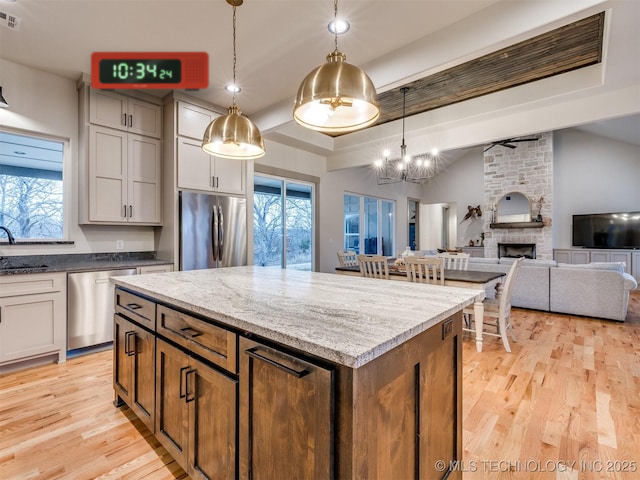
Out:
10,34
